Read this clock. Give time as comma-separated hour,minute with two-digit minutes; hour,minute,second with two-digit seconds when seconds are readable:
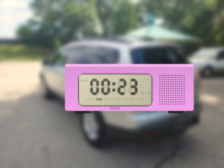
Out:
0,23
